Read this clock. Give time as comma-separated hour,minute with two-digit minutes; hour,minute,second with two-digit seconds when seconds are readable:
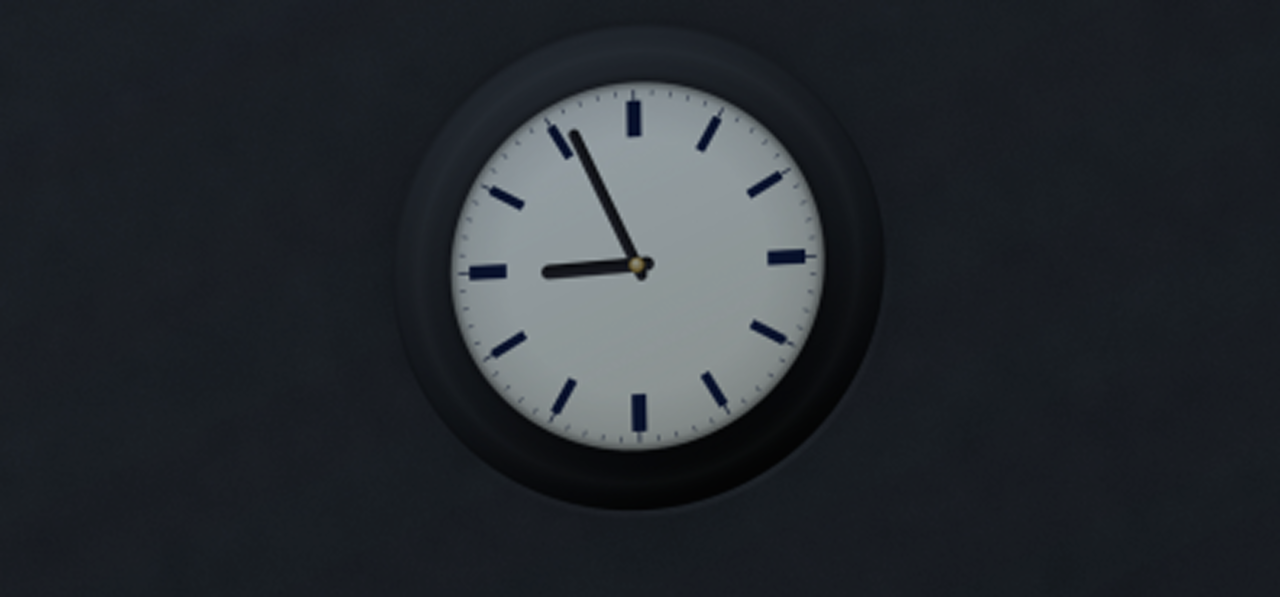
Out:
8,56
